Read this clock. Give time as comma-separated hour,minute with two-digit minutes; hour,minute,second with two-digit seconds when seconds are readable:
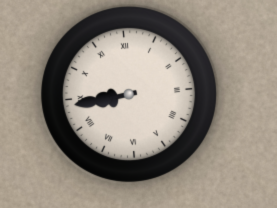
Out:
8,44
